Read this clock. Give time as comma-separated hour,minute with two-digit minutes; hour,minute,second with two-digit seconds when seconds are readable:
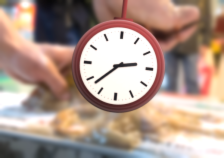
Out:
2,38
